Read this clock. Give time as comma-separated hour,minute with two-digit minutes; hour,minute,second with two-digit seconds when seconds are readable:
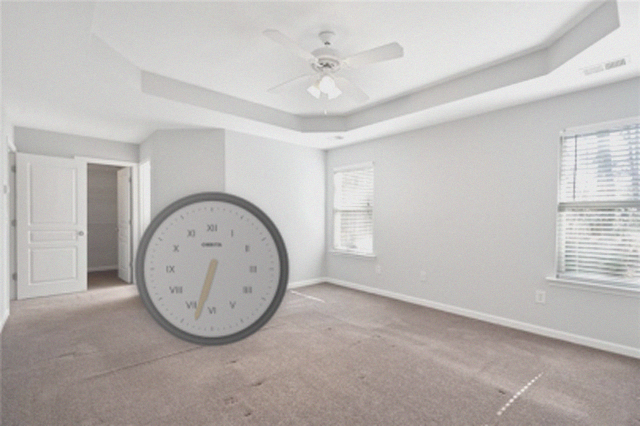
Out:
6,33
